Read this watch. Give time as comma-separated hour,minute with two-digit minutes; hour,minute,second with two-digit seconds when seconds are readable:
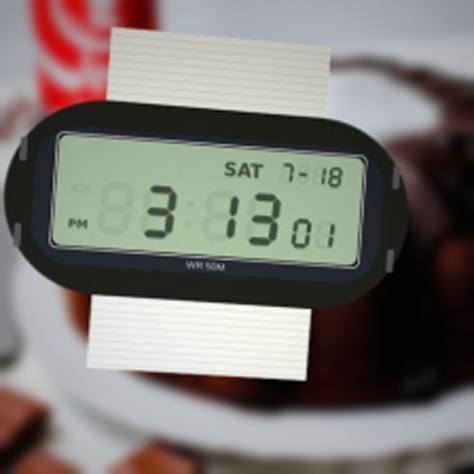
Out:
3,13,01
